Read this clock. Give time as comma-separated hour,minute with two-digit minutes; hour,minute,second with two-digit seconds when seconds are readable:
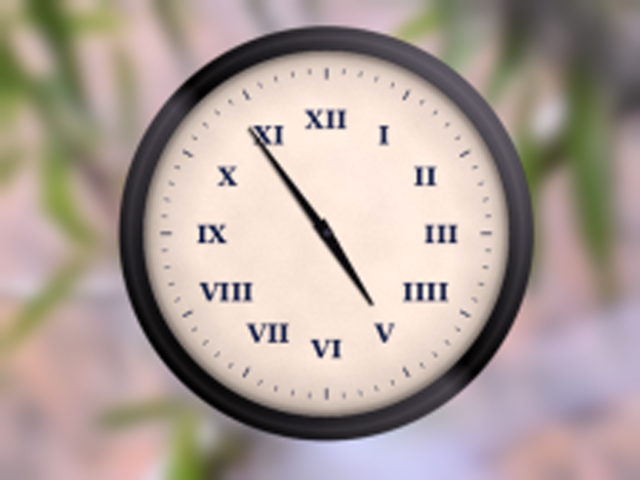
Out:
4,54
